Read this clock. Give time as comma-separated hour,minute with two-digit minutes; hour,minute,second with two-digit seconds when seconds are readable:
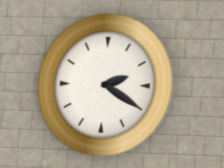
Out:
2,20
